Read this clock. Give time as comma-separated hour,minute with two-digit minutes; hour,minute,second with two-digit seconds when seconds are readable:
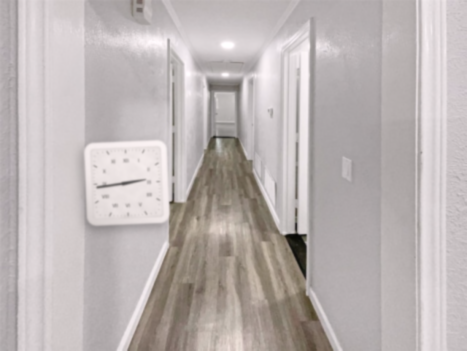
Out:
2,44
